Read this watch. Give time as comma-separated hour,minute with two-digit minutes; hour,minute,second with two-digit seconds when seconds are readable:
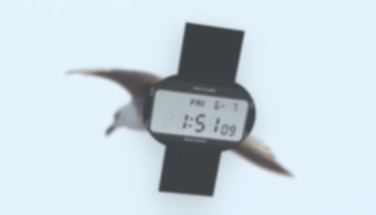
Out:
1,51
